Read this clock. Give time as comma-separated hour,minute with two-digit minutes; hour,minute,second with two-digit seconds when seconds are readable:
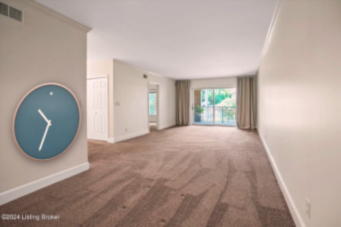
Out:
10,33
